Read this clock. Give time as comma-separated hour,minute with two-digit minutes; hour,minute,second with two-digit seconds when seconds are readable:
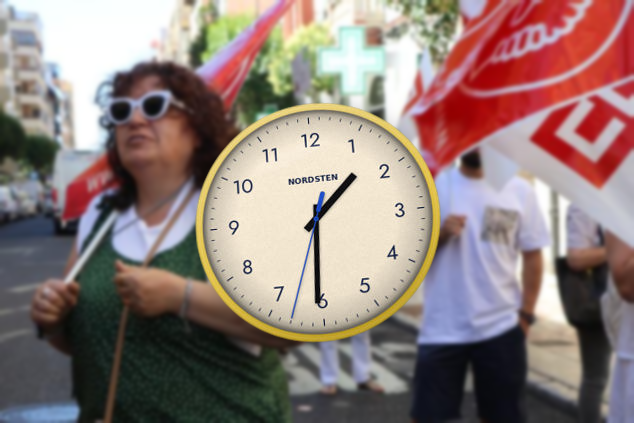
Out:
1,30,33
